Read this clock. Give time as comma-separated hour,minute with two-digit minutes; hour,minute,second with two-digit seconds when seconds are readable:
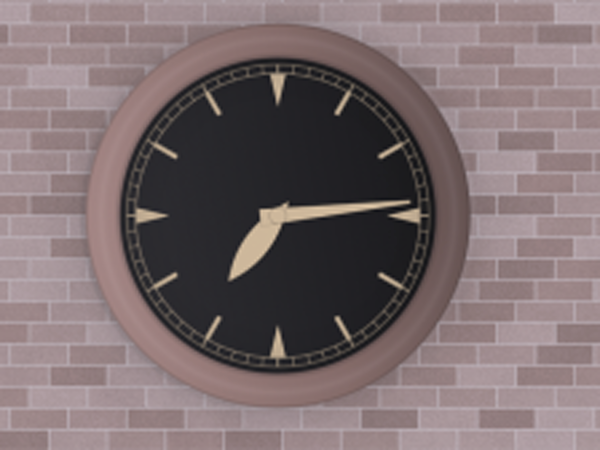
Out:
7,14
